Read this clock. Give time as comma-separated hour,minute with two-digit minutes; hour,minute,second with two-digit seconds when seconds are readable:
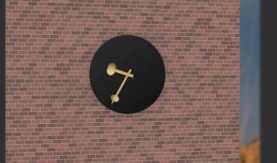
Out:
9,35
